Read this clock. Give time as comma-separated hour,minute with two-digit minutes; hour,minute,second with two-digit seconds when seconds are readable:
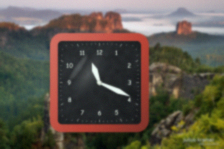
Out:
11,19
